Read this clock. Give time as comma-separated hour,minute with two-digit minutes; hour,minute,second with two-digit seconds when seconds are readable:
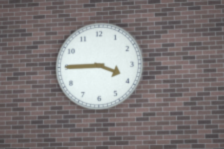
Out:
3,45
